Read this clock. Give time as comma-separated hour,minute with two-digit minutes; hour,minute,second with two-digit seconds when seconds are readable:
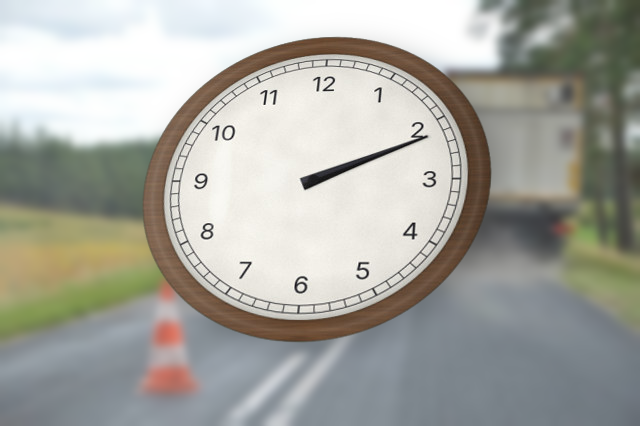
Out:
2,11
